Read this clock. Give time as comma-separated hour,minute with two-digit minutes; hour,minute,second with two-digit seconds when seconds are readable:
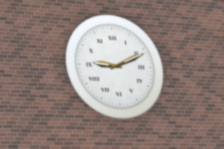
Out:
9,11
